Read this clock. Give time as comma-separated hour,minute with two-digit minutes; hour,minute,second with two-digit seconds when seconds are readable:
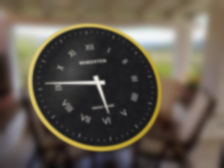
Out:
5,46
